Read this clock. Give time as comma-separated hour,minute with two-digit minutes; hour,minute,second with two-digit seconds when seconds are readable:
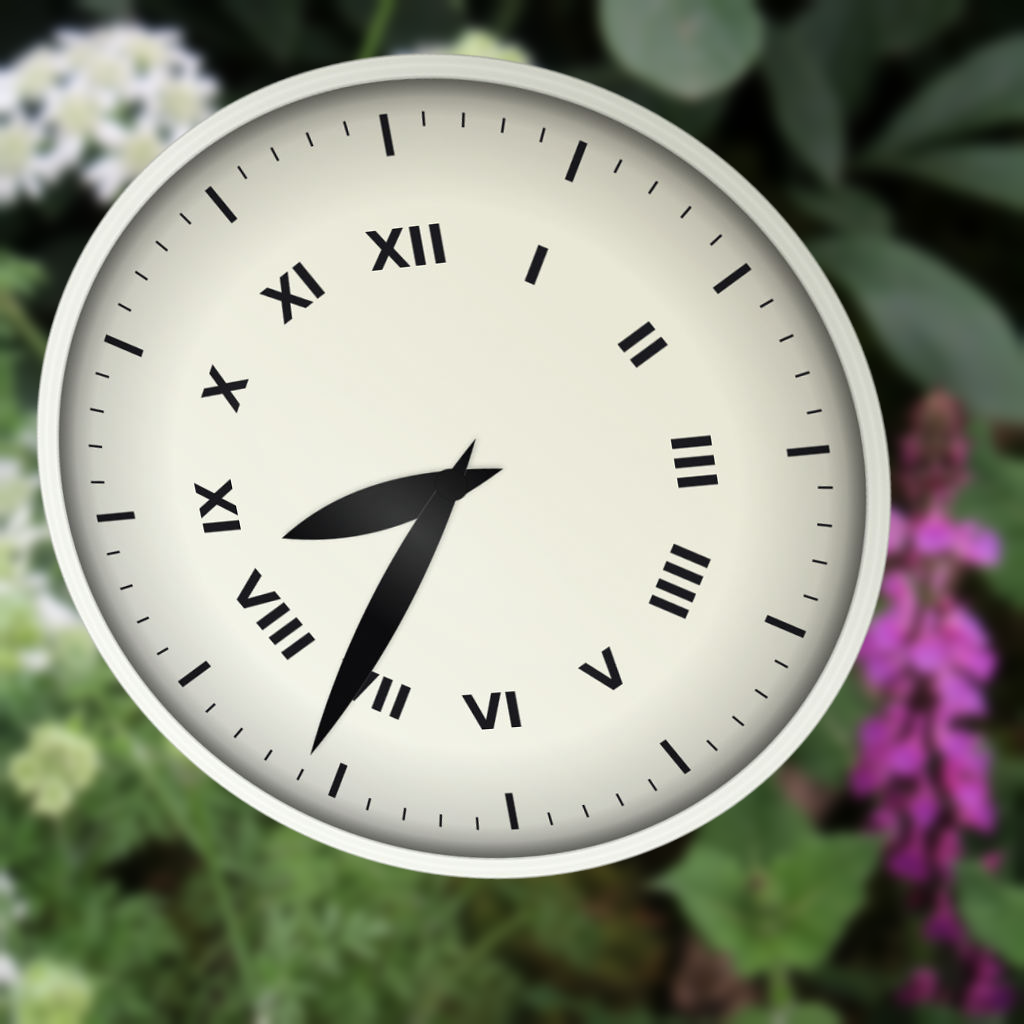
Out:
8,36
